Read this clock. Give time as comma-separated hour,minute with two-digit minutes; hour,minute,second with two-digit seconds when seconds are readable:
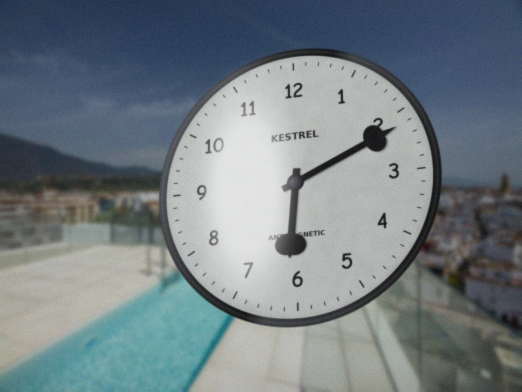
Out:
6,11
